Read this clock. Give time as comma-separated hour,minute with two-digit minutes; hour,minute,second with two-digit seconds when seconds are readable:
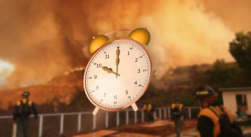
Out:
10,00
